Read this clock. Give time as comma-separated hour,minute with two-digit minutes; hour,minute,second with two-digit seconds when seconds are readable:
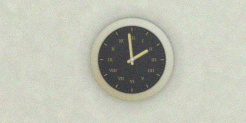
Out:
1,59
